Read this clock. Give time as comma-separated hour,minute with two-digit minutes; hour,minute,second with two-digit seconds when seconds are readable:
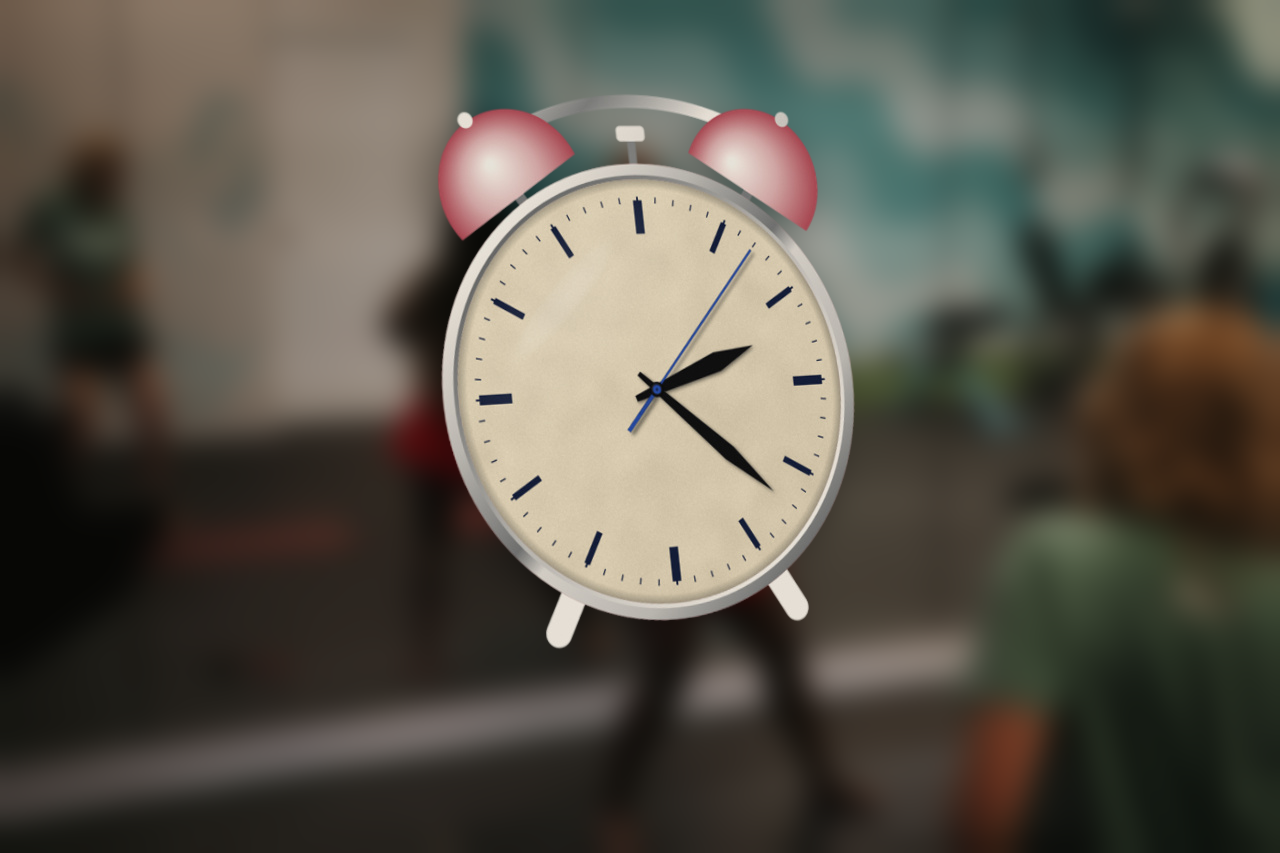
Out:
2,22,07
